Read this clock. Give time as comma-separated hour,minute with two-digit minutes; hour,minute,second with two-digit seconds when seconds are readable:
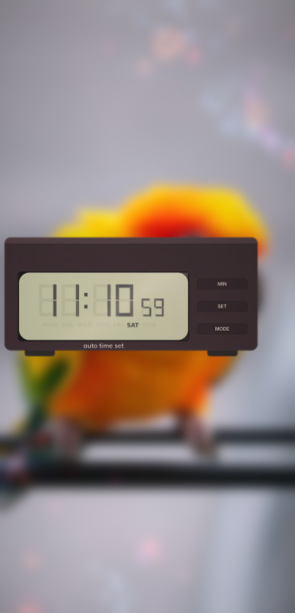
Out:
11,10,59
